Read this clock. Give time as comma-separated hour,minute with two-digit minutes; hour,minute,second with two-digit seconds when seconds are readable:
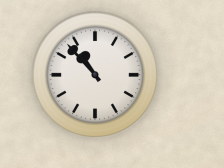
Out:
10,53
